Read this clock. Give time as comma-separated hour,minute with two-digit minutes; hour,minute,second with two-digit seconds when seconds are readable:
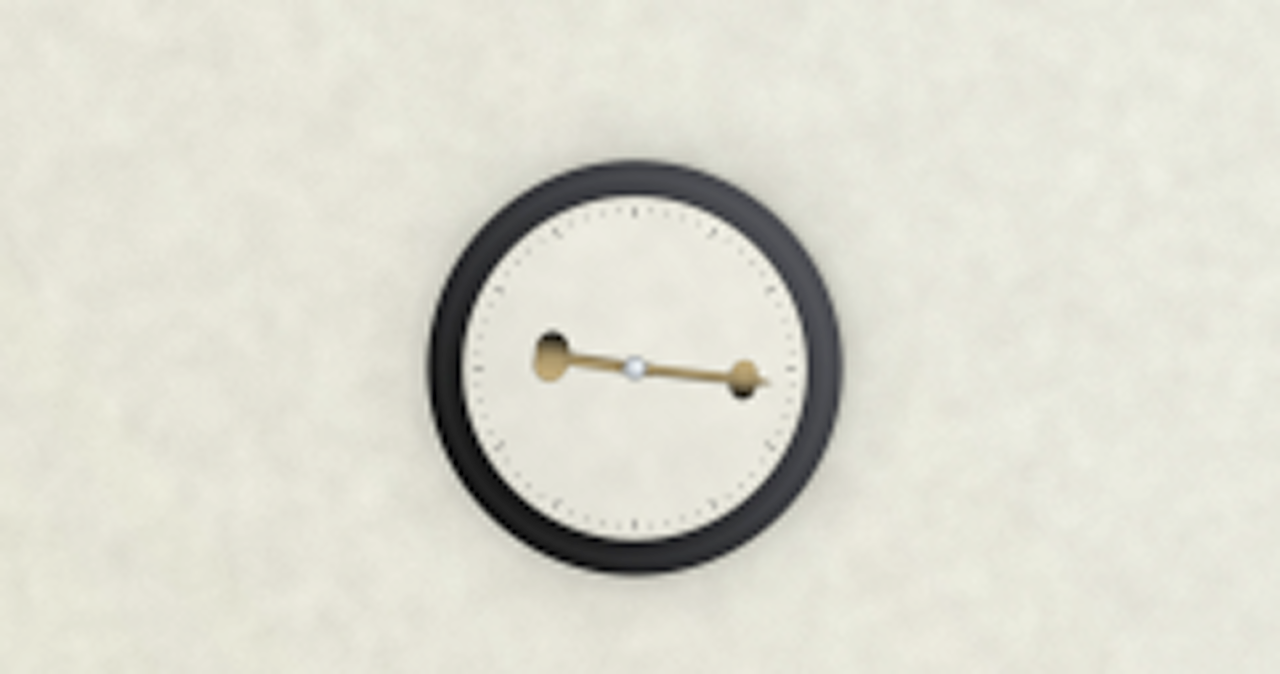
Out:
9,16
